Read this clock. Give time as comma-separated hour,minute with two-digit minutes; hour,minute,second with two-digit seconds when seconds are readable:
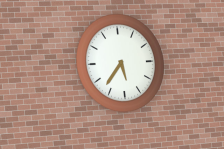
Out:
5,37
